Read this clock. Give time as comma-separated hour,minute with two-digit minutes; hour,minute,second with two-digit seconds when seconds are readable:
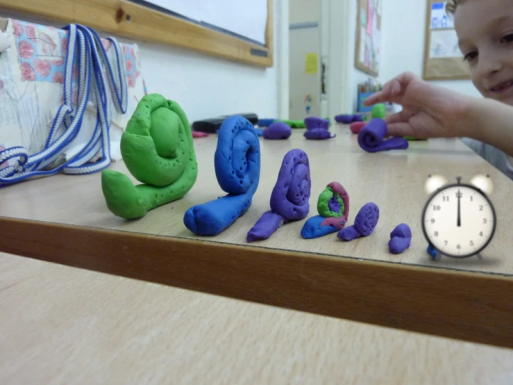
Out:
12,00
